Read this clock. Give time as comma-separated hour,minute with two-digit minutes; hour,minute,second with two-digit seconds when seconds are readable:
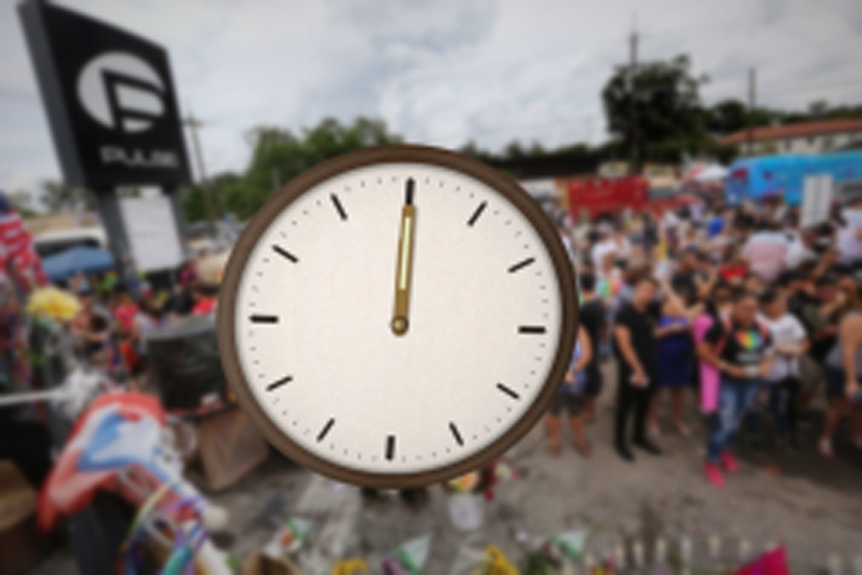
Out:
12,00
